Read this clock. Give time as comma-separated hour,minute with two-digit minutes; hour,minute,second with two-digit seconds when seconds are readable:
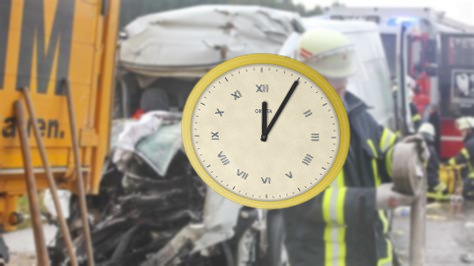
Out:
12,05
